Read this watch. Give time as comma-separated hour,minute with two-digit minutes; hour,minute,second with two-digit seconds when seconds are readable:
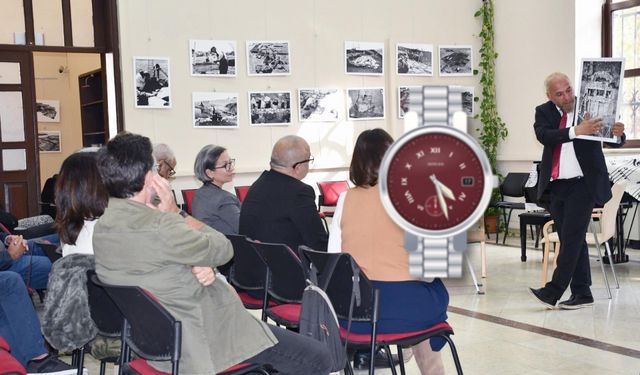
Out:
4,27
